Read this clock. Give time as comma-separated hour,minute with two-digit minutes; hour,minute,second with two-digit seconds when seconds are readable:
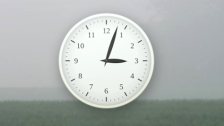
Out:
3,03
